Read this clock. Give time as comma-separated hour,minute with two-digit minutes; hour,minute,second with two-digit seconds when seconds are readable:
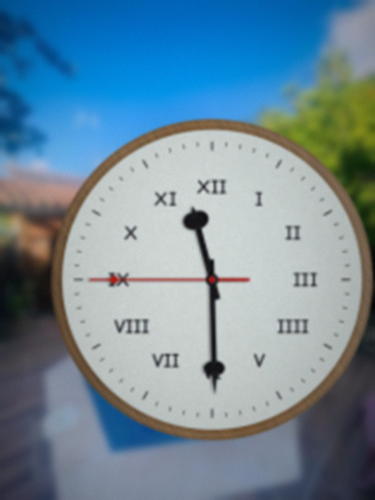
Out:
11,29,45
